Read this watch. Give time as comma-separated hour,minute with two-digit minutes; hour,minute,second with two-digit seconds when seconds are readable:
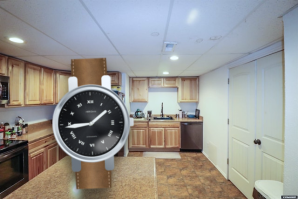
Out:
1,44
